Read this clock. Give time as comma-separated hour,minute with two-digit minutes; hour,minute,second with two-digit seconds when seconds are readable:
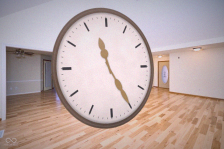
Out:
11,25
